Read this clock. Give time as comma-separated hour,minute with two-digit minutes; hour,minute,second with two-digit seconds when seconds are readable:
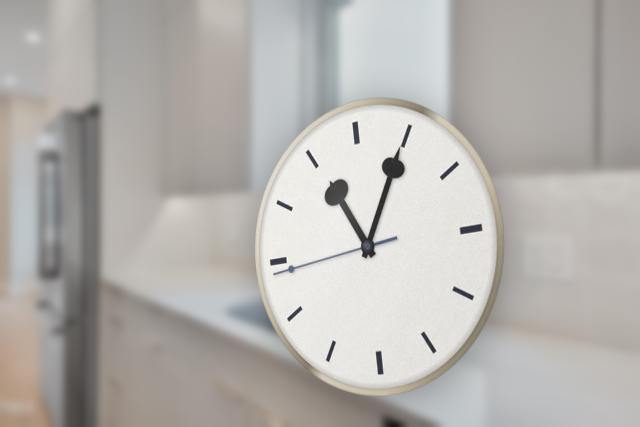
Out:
11,04,44
